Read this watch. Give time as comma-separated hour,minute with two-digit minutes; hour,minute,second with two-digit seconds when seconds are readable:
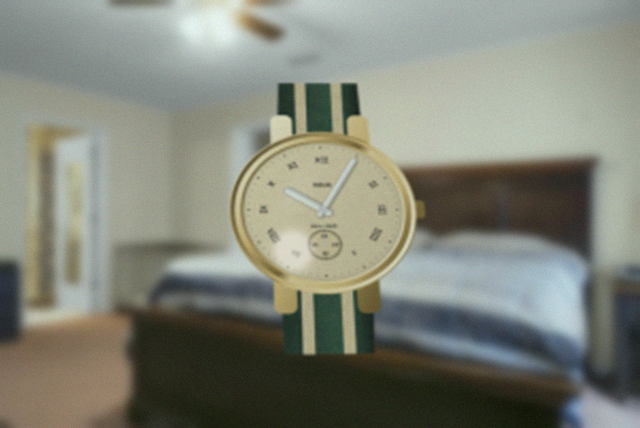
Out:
10,05
